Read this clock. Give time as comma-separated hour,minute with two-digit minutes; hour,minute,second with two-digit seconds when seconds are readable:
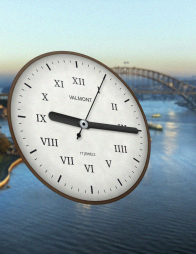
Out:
9,15,05
